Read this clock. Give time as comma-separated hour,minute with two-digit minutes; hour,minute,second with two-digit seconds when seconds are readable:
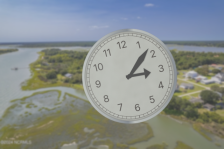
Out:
3,08
